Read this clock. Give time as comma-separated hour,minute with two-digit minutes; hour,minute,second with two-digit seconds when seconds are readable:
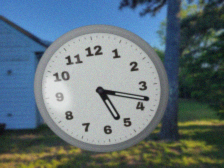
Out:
5,18
